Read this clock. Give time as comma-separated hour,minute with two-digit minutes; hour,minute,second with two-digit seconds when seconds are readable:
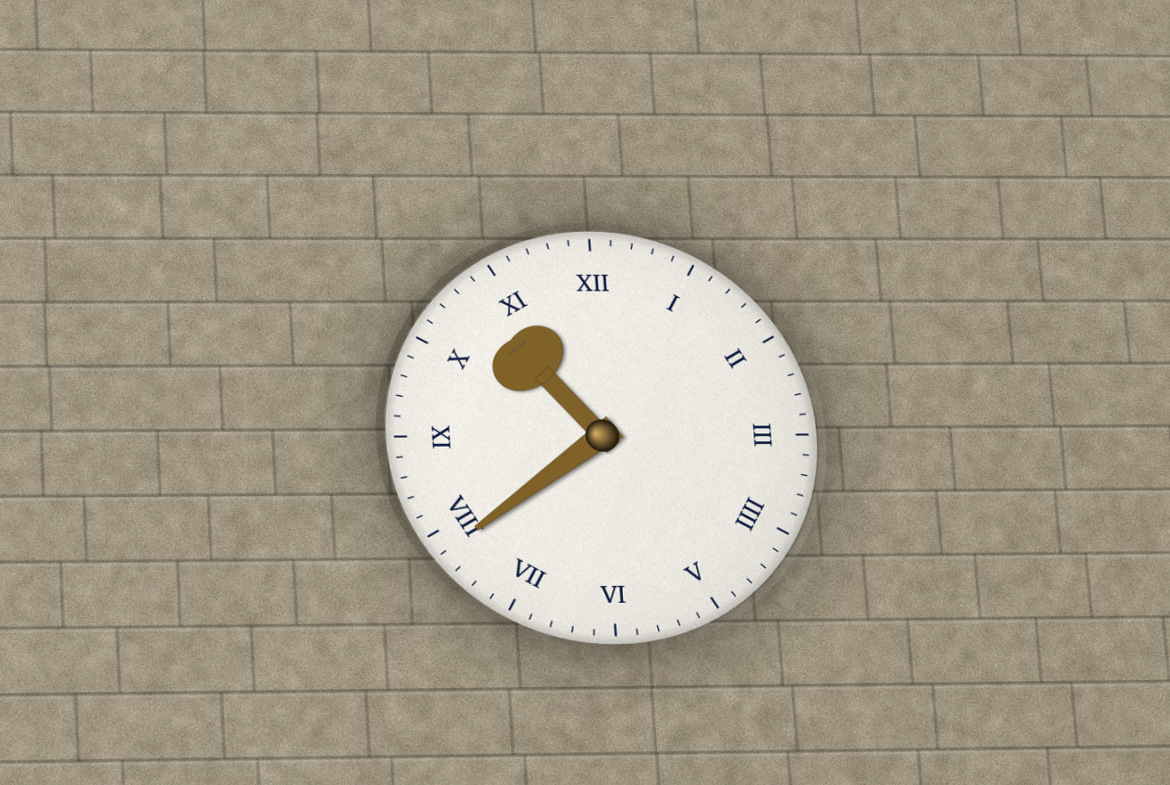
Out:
10,39
